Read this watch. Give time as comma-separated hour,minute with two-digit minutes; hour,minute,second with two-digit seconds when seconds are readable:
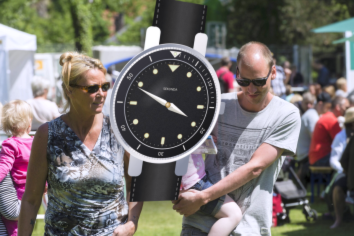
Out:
3,49
